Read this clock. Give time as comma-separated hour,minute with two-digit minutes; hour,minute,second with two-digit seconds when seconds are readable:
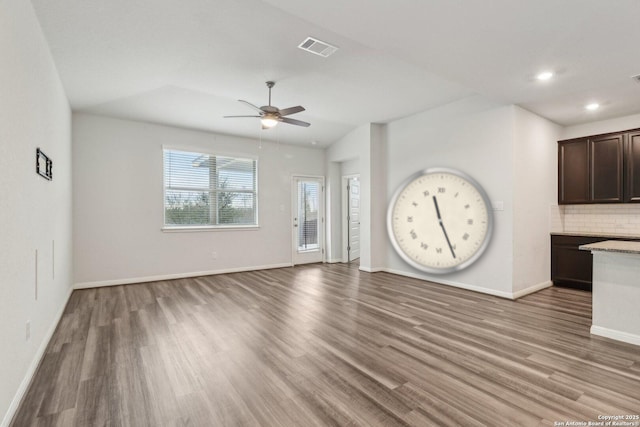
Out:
11,26
